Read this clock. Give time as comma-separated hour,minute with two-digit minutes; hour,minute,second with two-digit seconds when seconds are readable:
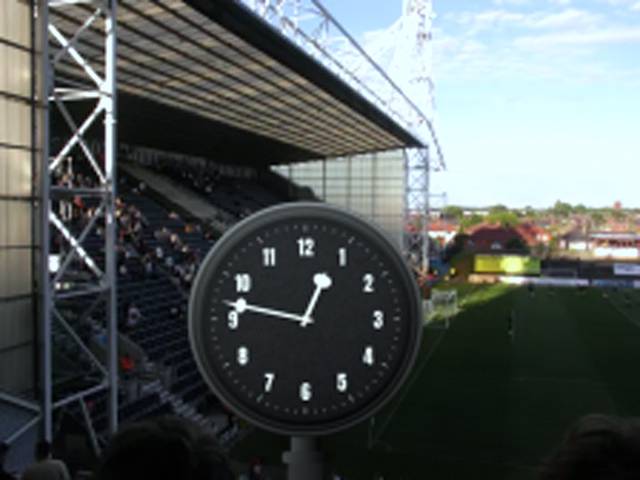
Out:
12,47
